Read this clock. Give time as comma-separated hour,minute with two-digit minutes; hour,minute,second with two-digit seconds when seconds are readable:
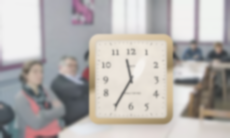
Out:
11,35
